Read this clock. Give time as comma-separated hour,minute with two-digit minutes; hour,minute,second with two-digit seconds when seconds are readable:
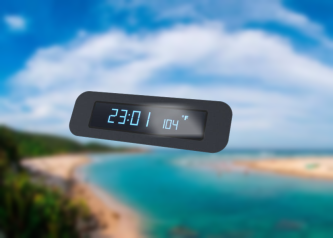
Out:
23,01
